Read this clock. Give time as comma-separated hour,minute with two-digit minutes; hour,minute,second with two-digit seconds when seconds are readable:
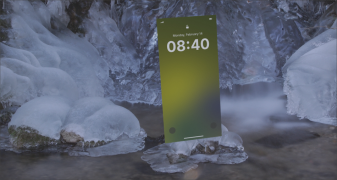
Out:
8,40
